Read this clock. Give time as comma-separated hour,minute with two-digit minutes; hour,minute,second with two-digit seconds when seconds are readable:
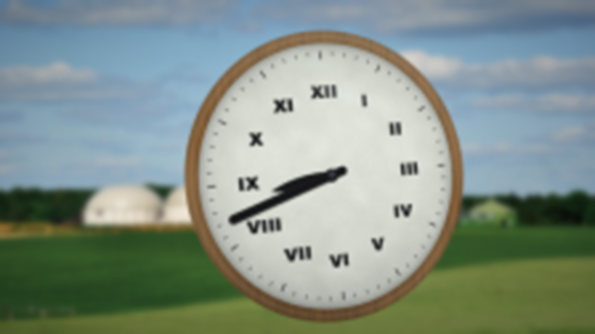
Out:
8,42
